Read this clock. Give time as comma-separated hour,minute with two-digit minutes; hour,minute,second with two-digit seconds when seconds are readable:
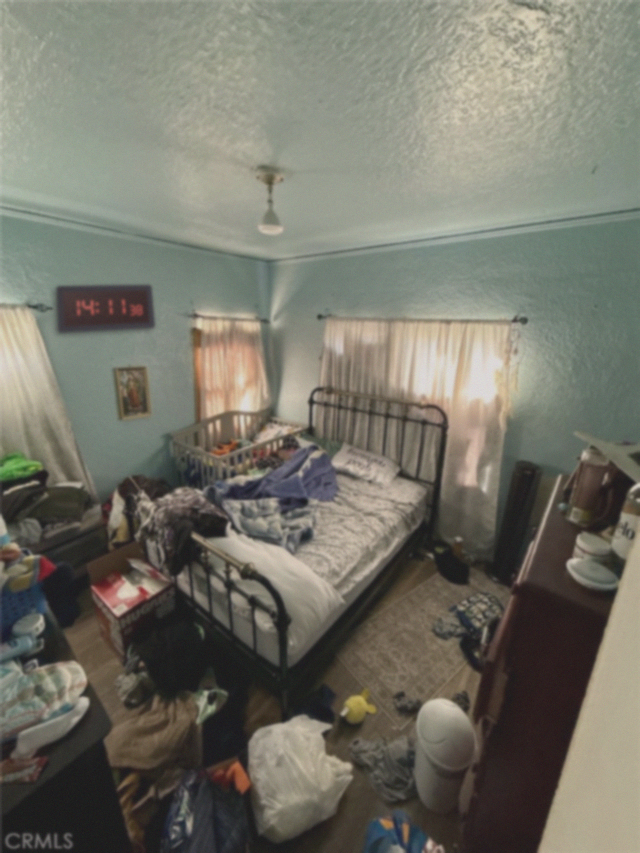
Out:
14,11
